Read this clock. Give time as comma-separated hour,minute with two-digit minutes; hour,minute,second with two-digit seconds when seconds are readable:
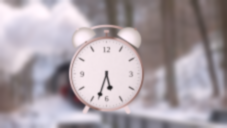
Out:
5,33
